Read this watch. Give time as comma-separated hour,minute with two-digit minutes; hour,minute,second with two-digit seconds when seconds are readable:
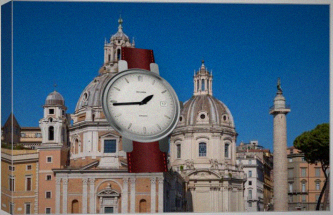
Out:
1,44
